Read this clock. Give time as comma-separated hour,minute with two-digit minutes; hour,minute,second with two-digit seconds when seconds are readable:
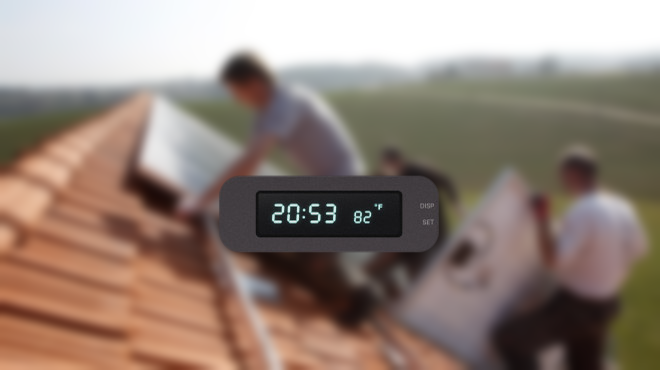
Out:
20,53
